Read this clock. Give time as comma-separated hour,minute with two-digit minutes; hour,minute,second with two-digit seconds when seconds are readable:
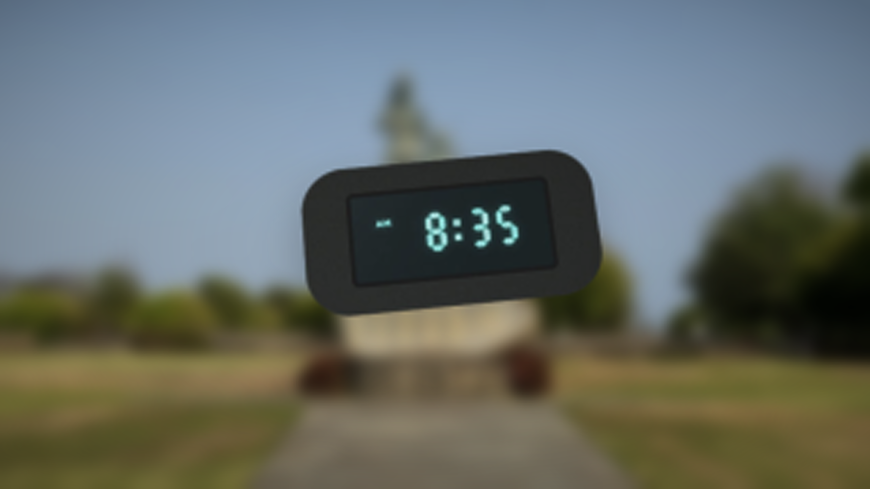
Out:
8,35
